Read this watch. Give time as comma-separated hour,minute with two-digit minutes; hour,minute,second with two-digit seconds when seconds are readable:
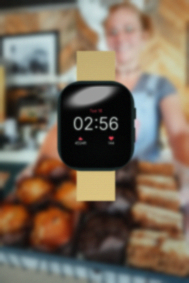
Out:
2,56
